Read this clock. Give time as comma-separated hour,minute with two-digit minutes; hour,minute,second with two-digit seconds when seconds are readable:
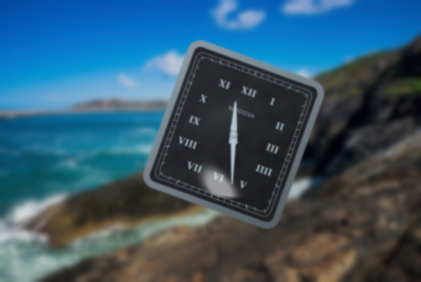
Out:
11,27
